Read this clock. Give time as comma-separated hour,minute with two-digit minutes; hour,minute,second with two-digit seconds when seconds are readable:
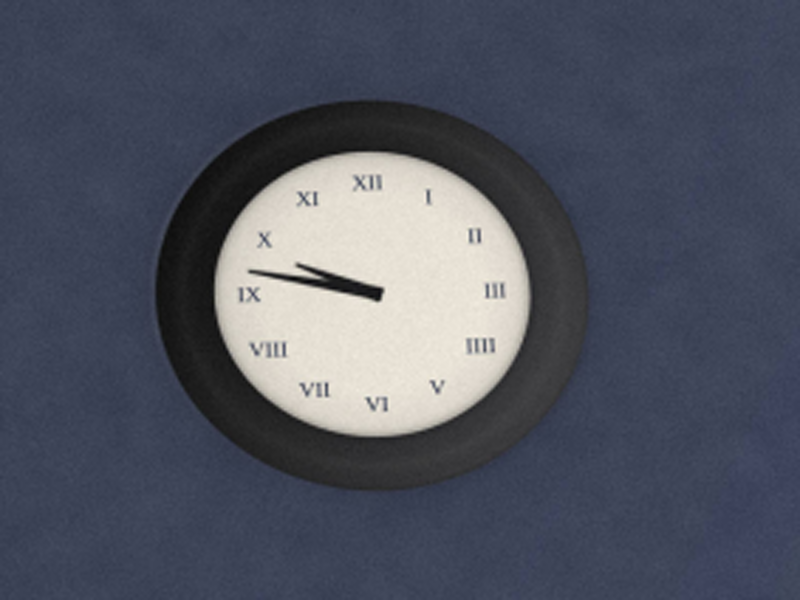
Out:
9,47
